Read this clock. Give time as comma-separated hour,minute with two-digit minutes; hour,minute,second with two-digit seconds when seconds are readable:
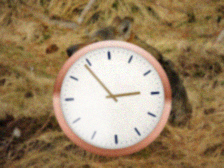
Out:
2,54
